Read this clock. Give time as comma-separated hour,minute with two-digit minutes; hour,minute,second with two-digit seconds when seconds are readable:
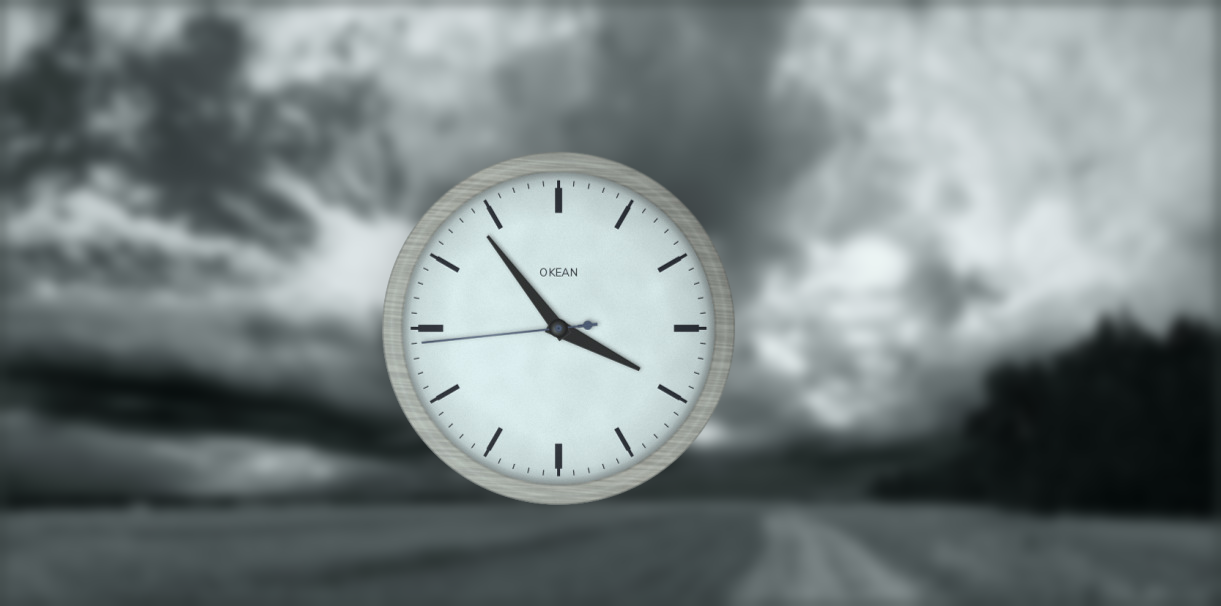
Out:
3,53,44
